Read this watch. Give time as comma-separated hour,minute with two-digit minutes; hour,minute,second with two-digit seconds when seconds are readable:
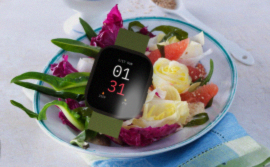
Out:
1,31
